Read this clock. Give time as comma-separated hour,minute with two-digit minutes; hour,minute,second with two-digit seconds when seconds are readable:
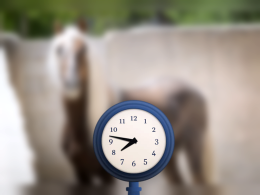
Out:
7,47
